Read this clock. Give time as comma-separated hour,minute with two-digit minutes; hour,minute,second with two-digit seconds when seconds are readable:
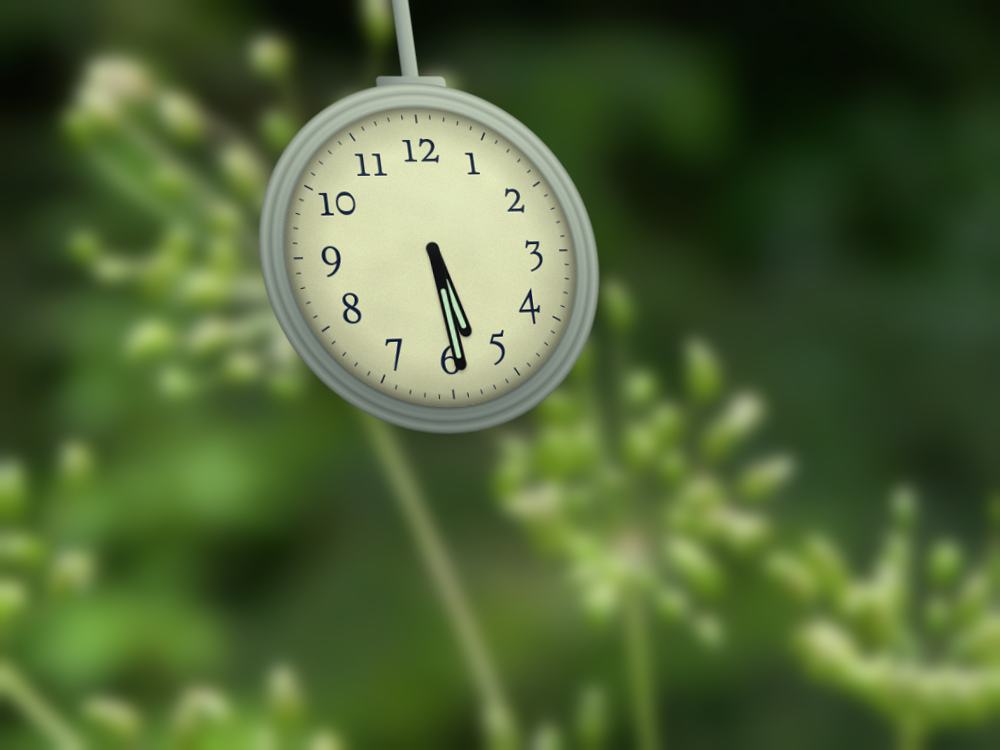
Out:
5,29
